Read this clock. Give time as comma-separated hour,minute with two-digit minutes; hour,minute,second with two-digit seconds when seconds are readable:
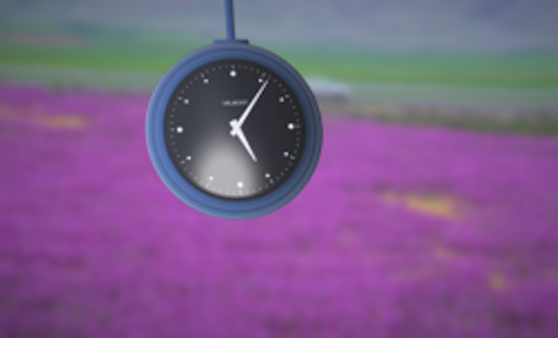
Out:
5,06
